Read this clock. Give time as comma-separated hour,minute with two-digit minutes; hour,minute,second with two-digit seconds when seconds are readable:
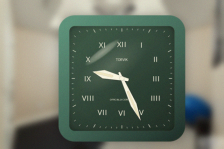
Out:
9,26
